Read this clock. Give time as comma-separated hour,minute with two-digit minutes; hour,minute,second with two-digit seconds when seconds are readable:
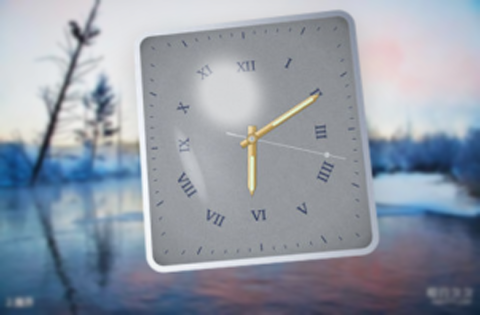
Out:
6,10,18
